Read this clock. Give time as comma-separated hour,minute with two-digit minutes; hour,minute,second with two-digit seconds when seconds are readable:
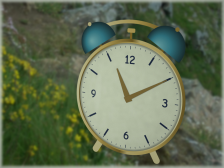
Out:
11,10
